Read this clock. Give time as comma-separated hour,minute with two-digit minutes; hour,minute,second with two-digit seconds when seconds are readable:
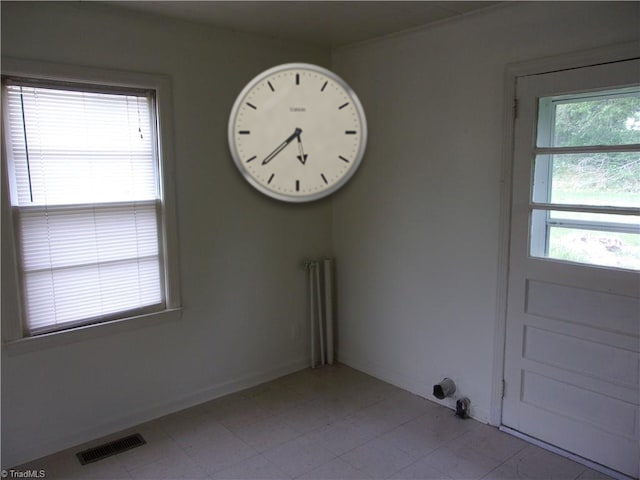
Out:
5,38
